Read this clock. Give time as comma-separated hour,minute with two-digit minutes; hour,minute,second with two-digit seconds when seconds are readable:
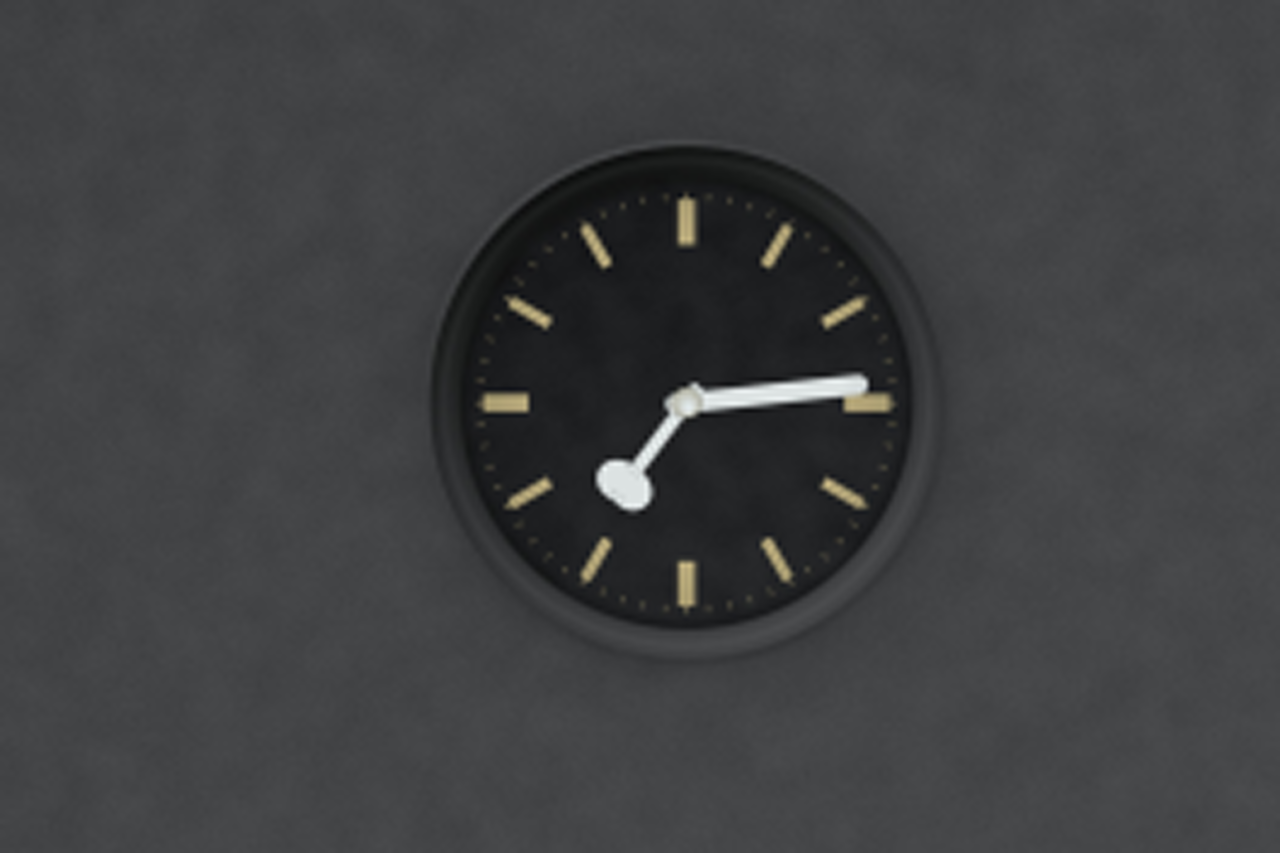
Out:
7,14
